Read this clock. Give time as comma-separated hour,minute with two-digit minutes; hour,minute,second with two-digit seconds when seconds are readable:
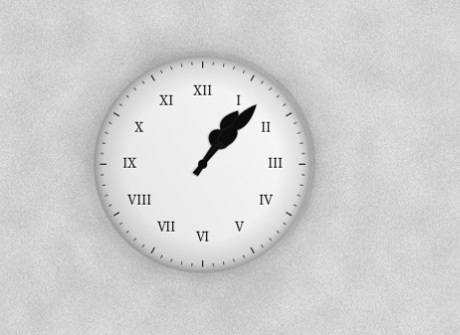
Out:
1,07
